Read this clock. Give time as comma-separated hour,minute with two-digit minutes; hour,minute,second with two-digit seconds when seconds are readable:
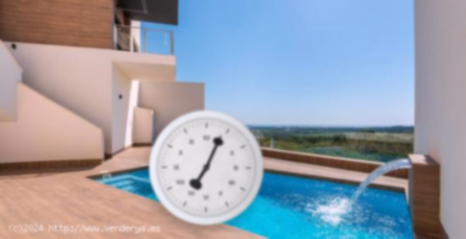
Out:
7,04
